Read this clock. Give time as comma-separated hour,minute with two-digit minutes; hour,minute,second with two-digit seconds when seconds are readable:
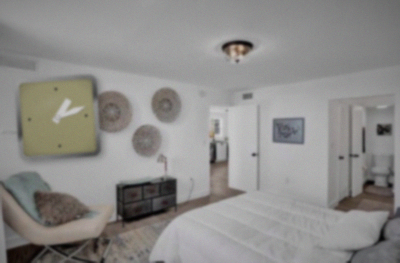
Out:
1,12
